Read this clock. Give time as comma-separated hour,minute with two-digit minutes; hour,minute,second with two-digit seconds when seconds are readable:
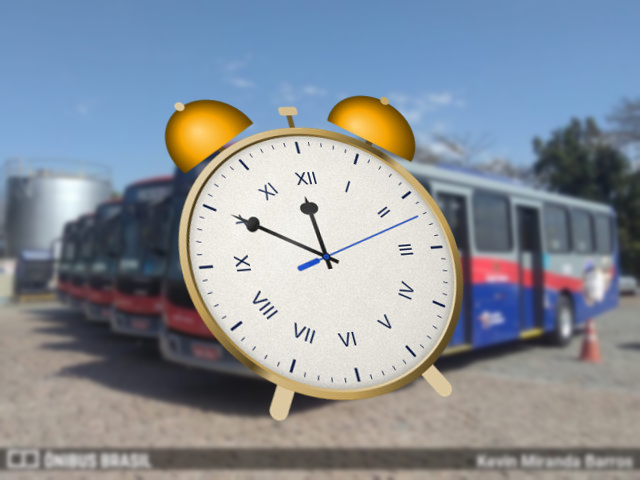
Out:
11,50,12
